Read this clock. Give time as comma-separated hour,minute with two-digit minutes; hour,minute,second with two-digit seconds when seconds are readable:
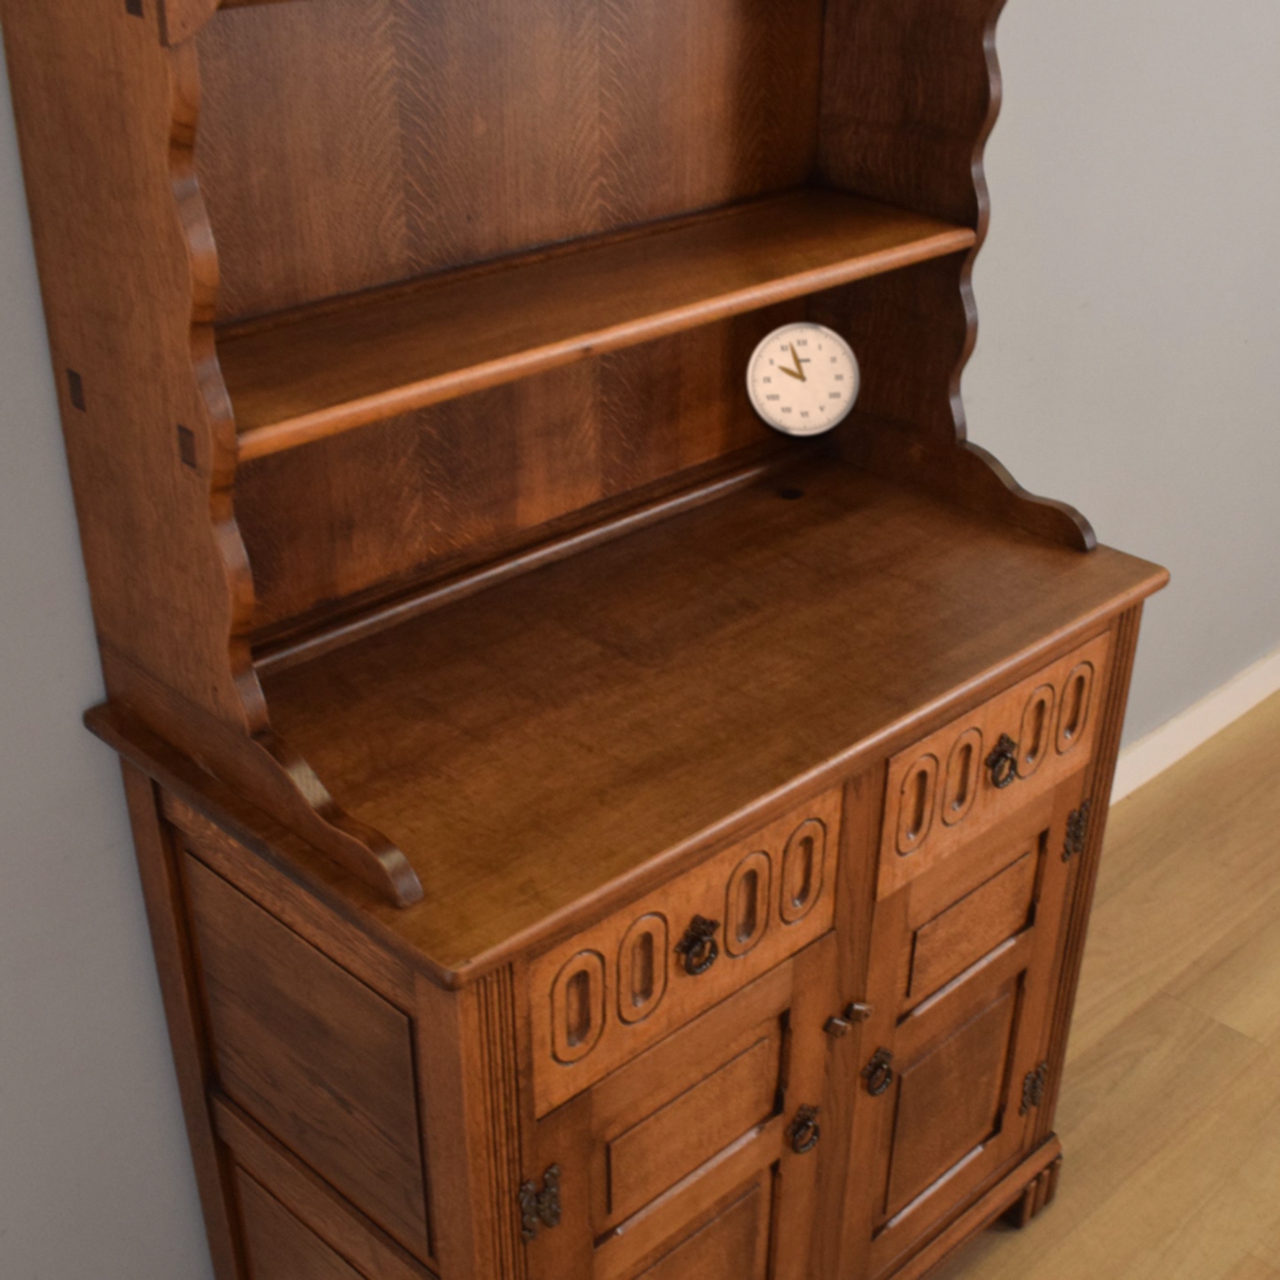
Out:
9,57
